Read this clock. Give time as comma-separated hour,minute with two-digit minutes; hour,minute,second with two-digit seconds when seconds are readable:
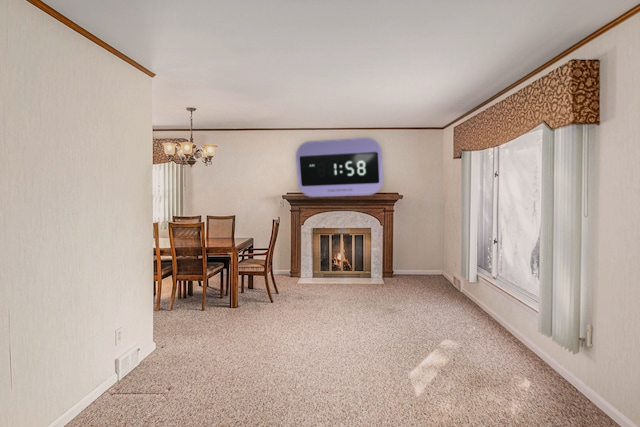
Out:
1,58
